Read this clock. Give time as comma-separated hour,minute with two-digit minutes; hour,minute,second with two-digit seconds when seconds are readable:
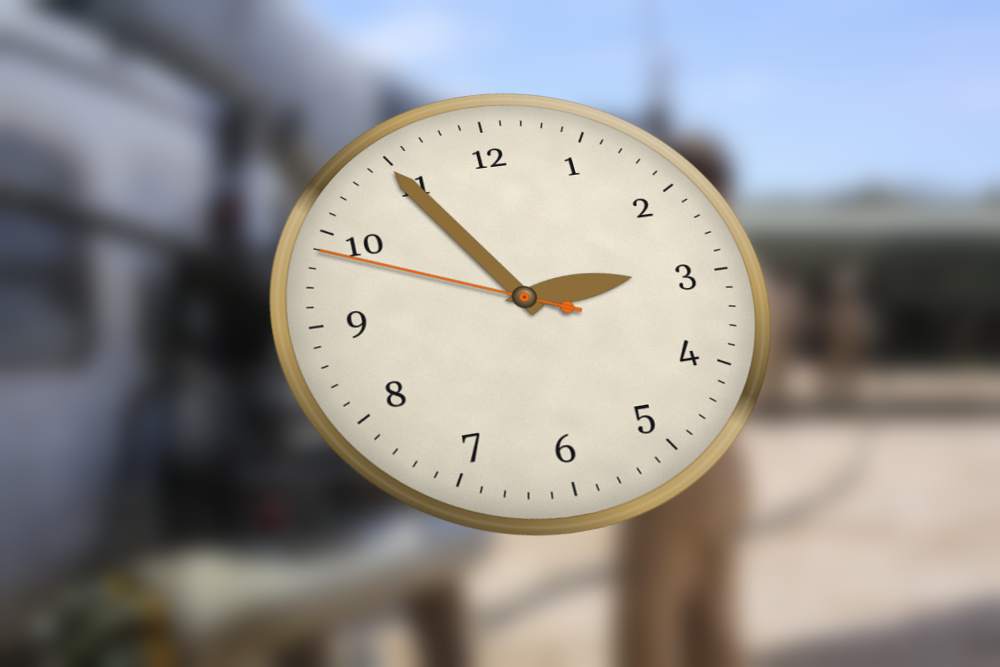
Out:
2,54,49
